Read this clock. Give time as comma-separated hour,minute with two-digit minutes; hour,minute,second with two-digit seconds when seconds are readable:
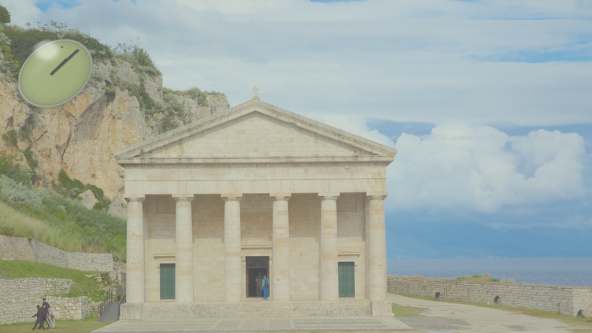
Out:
1,06
